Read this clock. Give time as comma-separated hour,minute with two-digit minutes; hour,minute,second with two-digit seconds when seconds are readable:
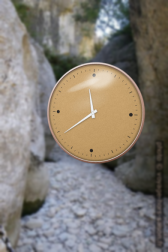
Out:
11,39
